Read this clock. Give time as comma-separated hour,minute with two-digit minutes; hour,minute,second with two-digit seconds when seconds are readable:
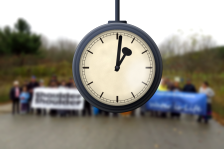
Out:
1,01
